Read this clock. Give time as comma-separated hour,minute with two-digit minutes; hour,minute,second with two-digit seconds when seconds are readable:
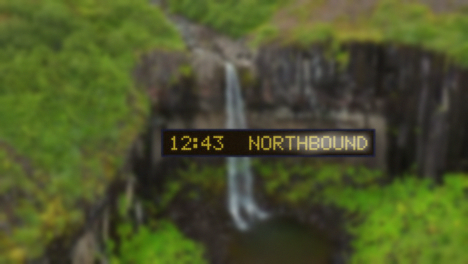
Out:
12,43
